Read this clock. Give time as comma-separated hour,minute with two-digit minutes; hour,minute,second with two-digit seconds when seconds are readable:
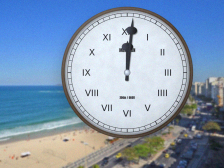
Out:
12,01
